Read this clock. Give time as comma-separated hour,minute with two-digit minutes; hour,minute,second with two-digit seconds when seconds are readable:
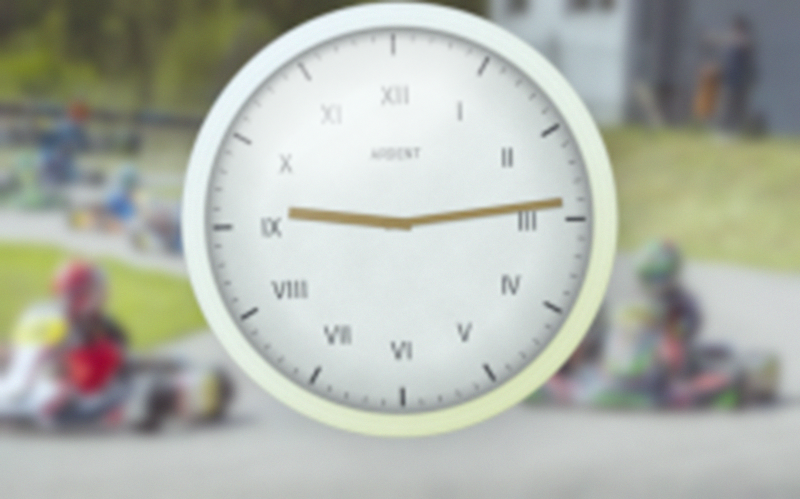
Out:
9,14
